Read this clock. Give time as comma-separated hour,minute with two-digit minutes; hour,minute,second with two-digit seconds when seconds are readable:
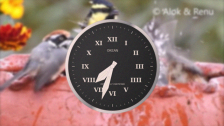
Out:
7,33
